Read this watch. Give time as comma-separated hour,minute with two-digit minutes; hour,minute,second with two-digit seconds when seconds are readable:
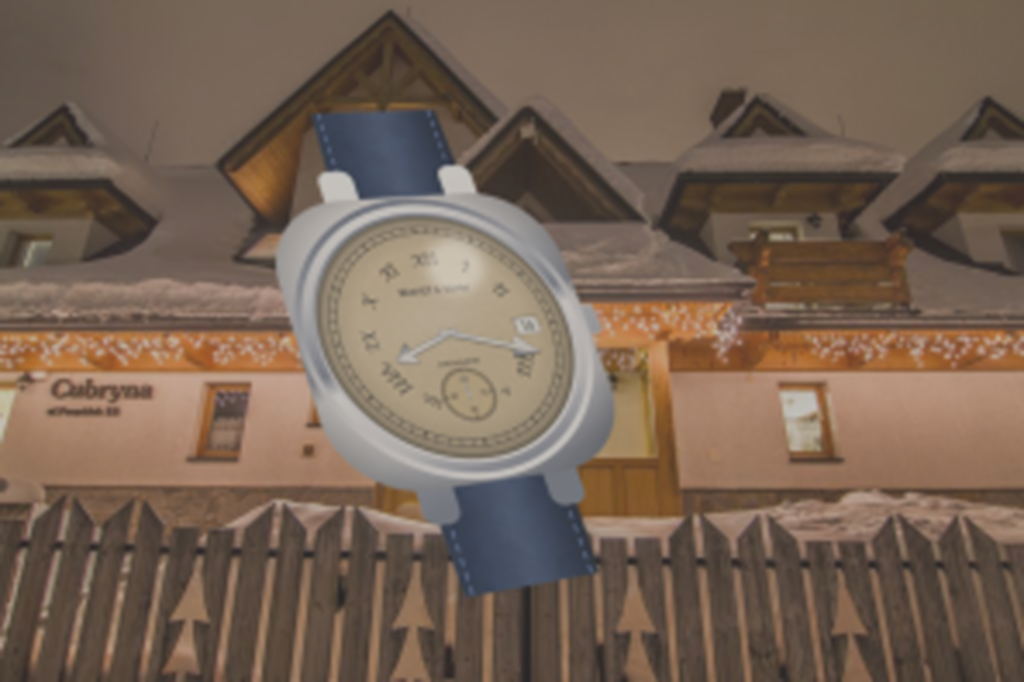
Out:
8,18
